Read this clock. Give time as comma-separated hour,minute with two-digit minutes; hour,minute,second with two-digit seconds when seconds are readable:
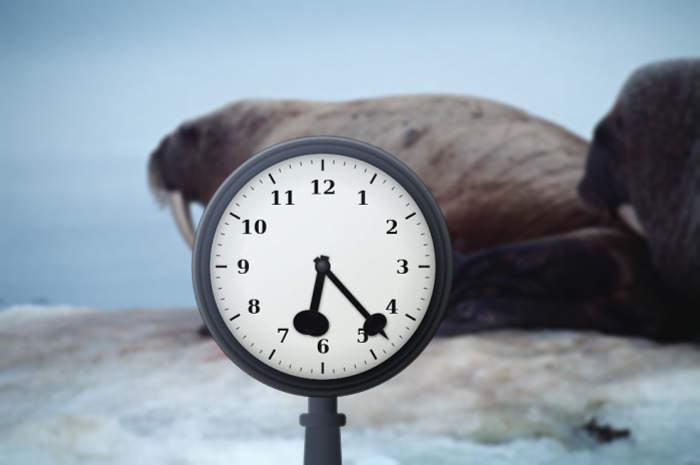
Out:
6,23
